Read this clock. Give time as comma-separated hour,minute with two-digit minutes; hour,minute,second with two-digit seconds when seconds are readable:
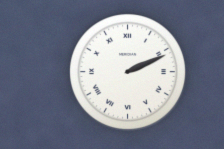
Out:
2,11
